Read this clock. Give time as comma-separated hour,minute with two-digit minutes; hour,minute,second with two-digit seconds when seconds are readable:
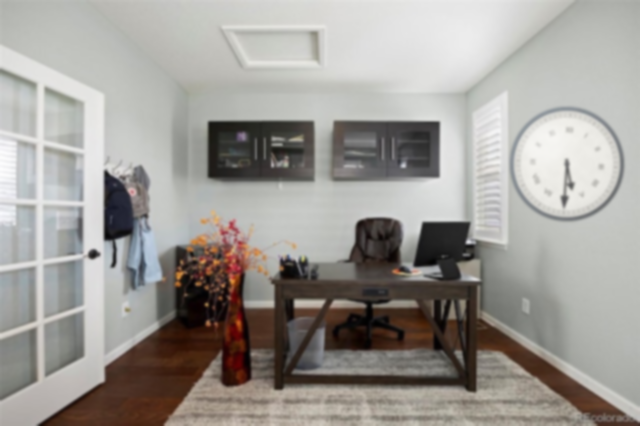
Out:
5,30
